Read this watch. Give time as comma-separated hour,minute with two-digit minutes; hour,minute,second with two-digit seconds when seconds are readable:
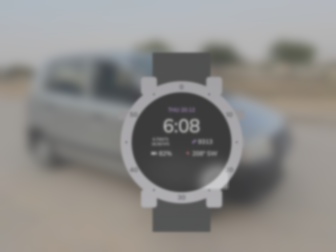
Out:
6,08
